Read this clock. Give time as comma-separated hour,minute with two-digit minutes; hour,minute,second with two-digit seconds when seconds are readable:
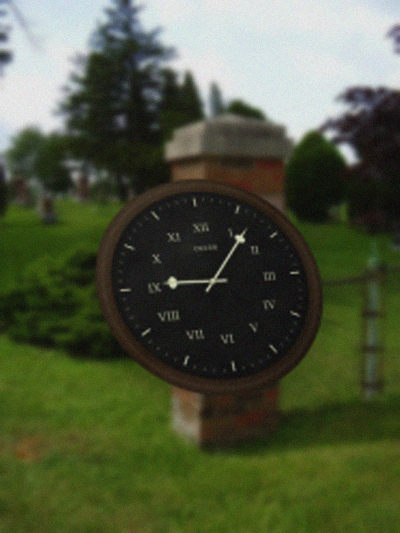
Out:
9,07
